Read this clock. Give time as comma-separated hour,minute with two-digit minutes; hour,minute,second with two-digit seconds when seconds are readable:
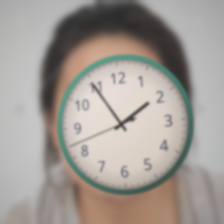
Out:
1,54,42
